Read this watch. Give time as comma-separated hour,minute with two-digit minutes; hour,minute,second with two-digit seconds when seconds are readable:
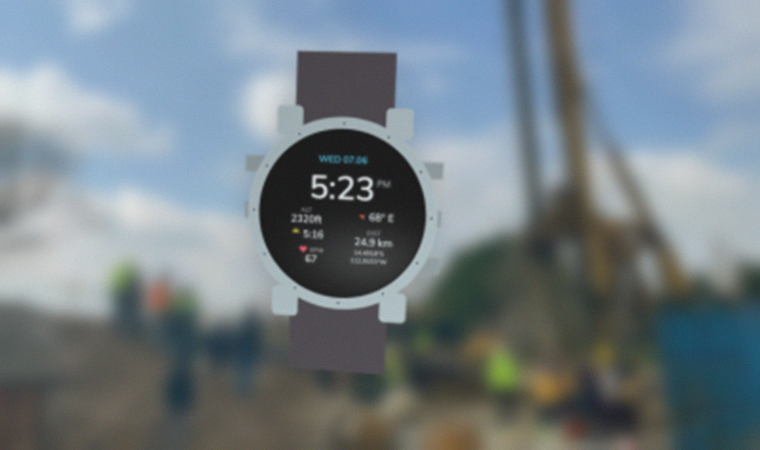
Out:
5,23
